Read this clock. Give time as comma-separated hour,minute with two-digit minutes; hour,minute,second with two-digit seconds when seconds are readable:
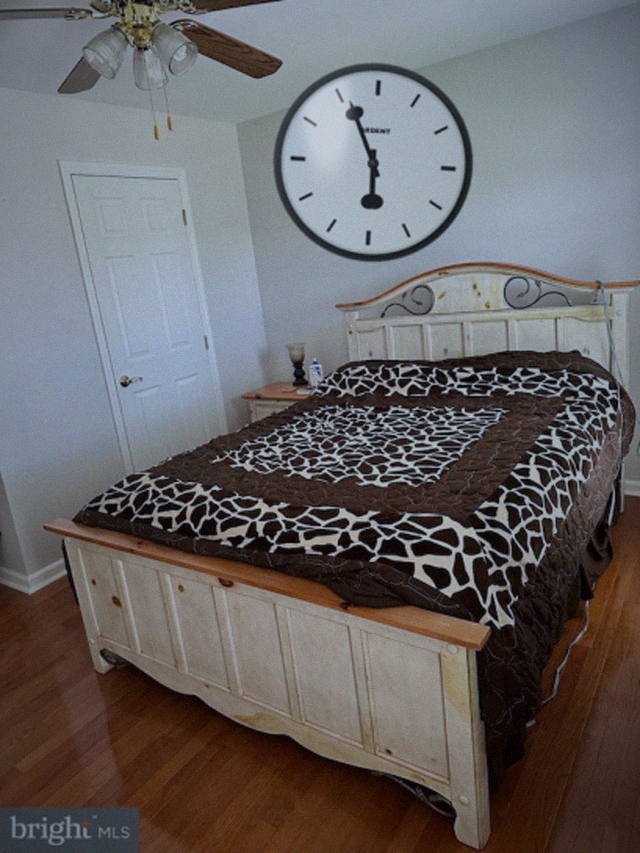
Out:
5,56
